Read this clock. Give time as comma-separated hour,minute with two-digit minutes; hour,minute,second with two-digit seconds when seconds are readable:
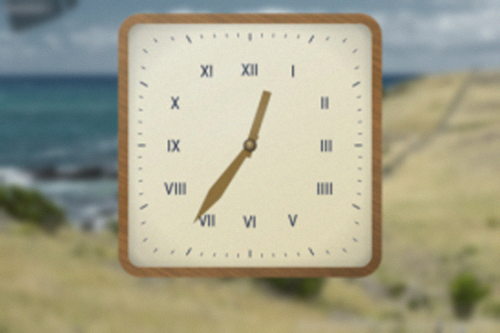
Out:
12,36
